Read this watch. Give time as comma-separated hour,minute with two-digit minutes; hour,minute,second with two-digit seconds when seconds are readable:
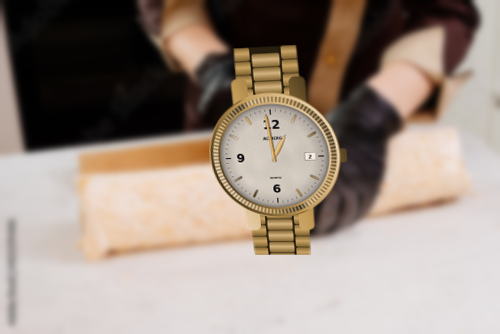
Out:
12,59
